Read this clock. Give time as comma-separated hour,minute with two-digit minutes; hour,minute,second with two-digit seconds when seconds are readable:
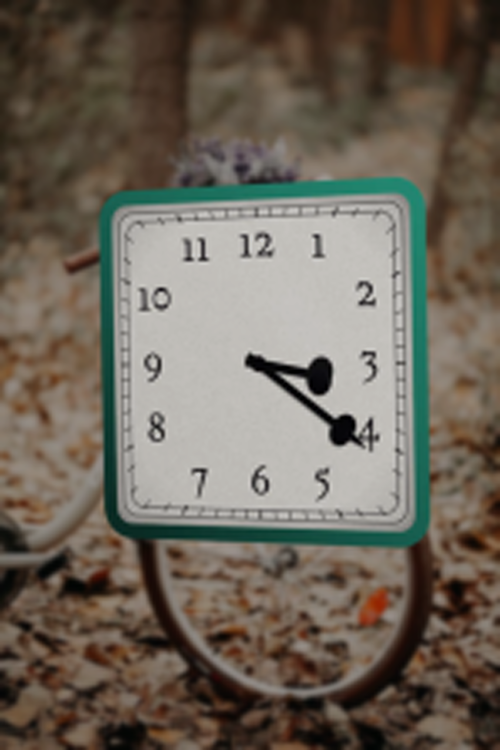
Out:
3,21
